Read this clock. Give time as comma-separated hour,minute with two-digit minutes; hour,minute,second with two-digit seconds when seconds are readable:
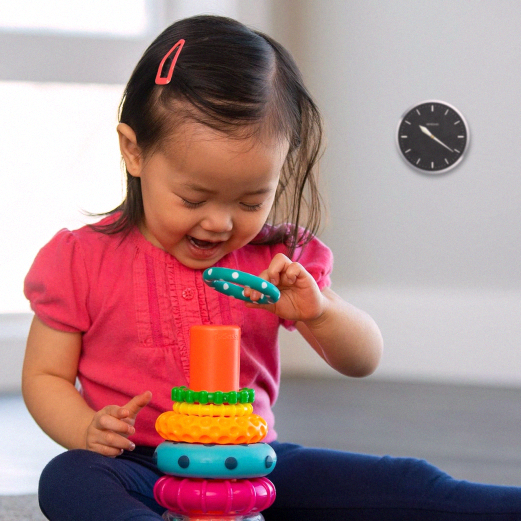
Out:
10,21
